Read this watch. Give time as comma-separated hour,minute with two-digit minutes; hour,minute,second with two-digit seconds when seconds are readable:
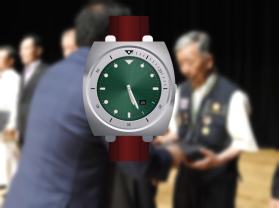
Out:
5,26
